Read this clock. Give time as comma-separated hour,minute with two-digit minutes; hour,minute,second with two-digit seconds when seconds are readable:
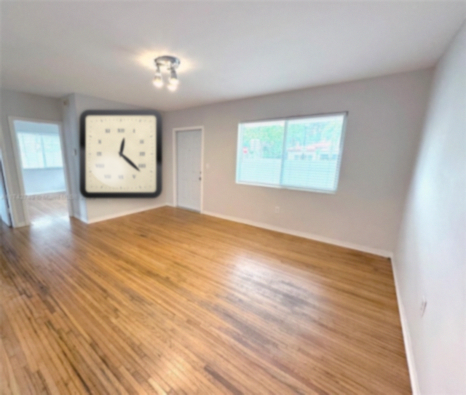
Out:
12,22
